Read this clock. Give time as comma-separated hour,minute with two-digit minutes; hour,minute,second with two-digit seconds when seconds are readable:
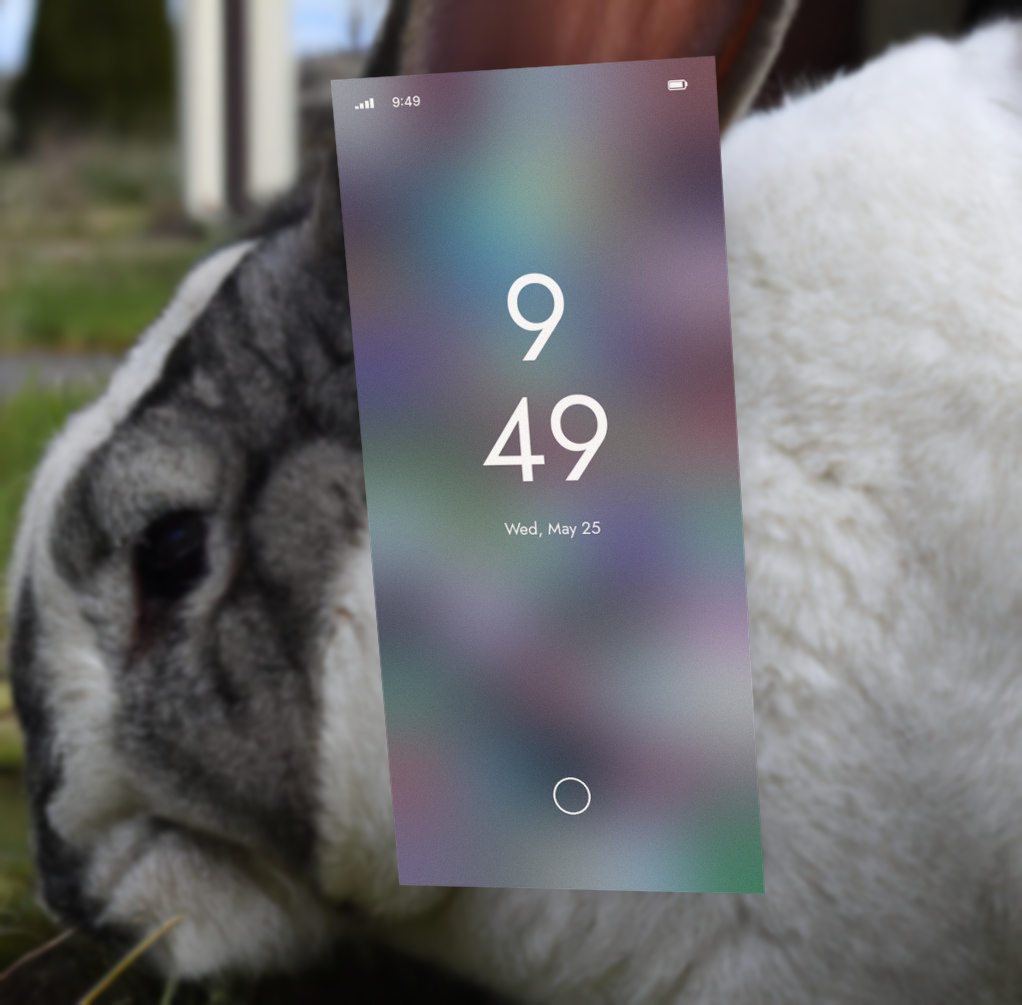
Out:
9,49
